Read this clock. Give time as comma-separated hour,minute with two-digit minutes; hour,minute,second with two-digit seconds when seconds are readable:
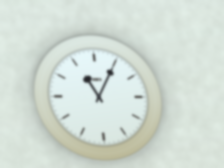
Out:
11,05
